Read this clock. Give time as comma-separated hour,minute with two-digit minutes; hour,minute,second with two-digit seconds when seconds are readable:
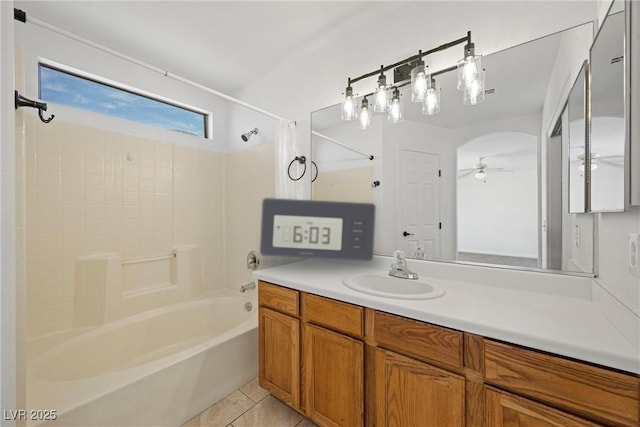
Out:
6,03
